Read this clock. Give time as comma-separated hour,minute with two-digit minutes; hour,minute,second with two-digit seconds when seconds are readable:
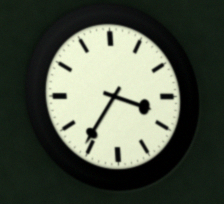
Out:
3,36
